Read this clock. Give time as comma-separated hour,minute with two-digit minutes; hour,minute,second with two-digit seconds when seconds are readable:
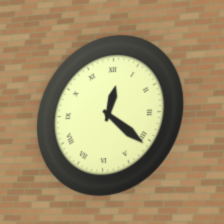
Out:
12,21
